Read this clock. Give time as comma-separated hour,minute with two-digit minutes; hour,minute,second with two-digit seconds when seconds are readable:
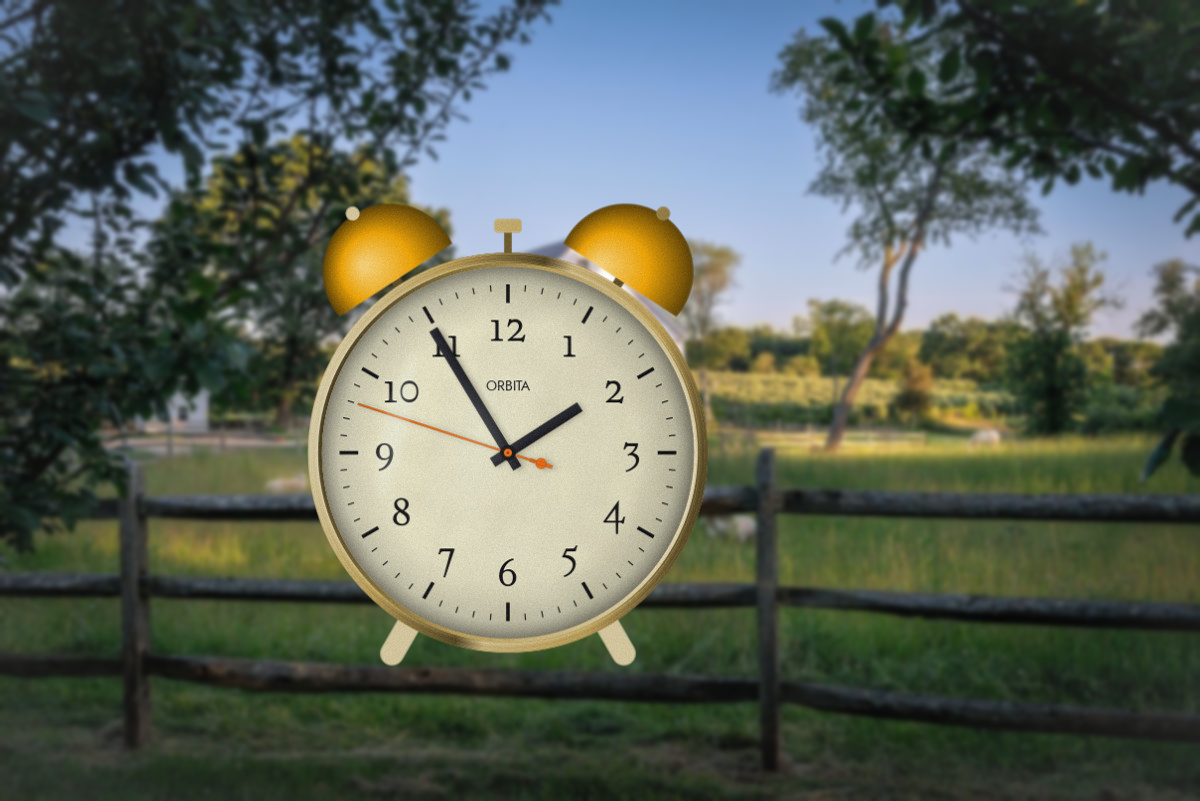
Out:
1,54,48
